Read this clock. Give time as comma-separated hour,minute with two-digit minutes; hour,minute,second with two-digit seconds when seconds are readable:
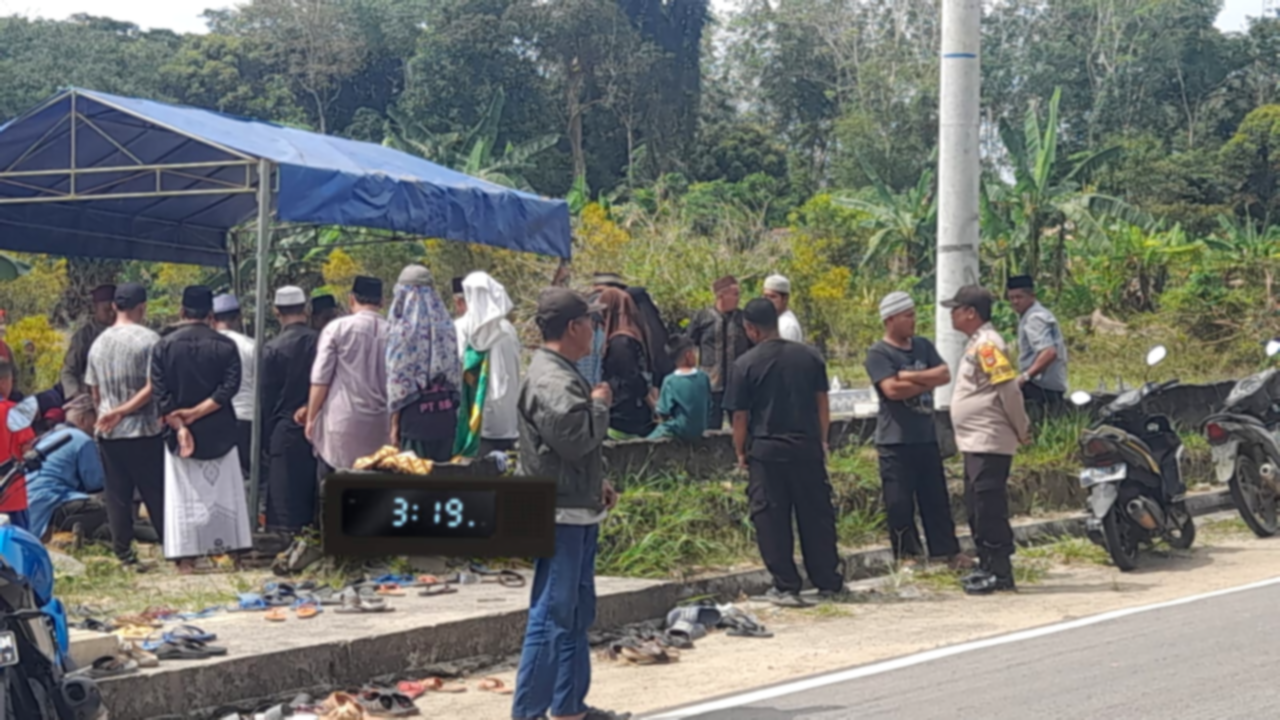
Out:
3,19
